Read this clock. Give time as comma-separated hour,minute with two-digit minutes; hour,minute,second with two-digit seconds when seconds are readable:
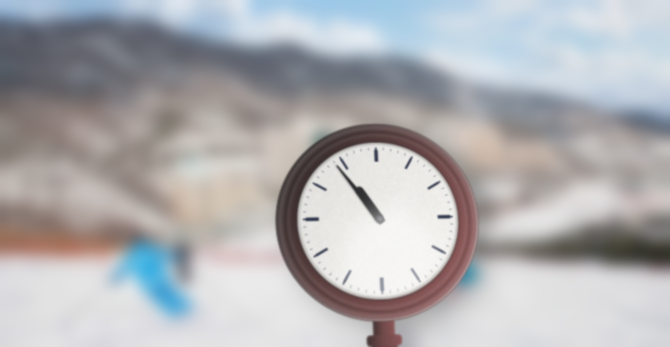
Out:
10,54
